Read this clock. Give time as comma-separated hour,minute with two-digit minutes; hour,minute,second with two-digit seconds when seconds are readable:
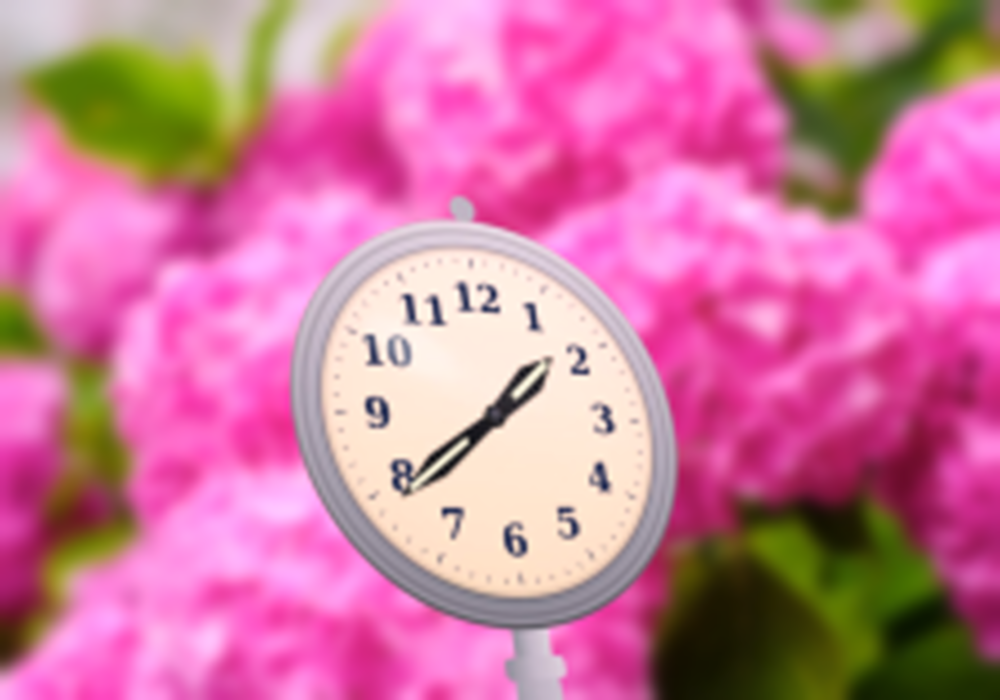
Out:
1,39
